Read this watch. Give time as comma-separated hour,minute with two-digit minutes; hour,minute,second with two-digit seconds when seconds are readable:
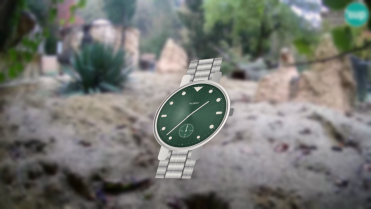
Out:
1,37
